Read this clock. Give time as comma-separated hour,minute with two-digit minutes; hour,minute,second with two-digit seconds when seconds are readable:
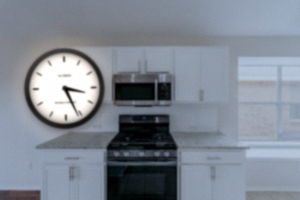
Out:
3,26
